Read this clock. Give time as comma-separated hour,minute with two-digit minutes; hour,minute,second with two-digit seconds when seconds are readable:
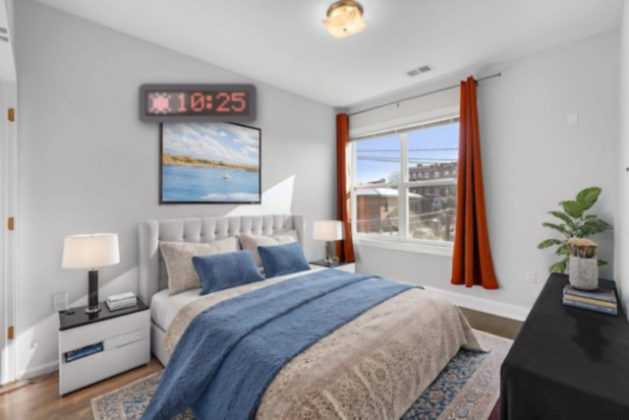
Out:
10,25
